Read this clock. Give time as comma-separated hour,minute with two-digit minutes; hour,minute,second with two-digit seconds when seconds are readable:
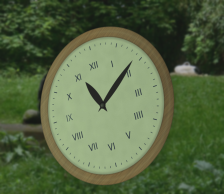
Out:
11,09
